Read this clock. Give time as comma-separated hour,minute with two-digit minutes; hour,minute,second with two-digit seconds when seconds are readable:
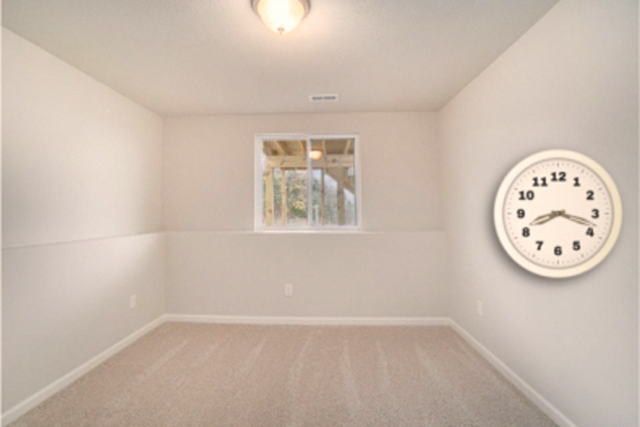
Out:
8,18
